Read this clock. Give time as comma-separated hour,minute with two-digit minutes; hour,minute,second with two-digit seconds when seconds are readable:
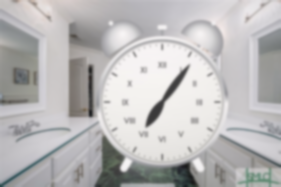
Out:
7,06
